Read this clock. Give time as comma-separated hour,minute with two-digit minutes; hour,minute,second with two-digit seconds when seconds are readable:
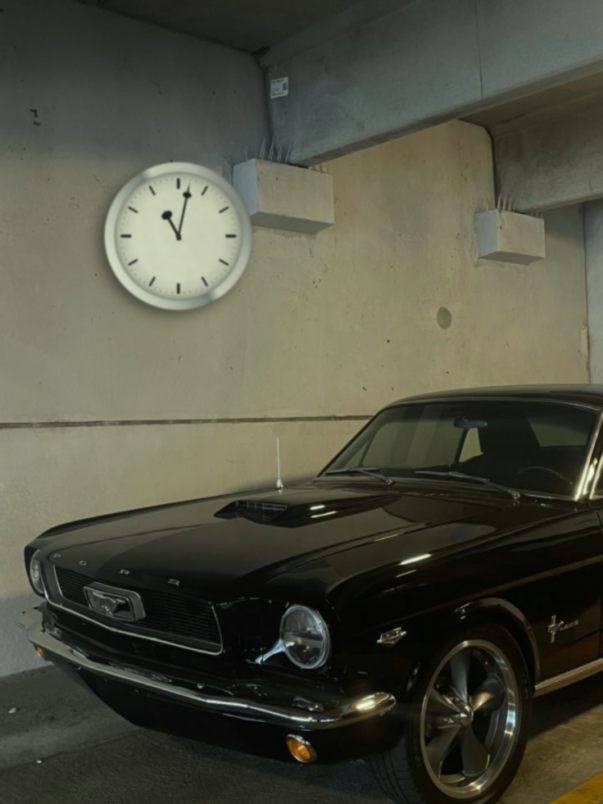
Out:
11,02
